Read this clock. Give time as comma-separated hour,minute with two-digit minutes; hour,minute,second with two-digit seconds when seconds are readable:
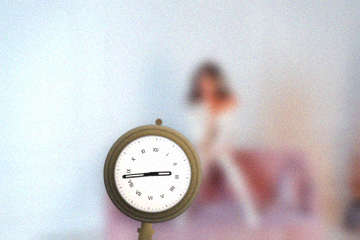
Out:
2,43
